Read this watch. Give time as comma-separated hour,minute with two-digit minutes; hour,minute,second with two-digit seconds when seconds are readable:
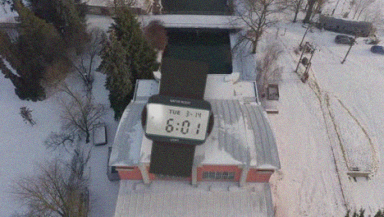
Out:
6,01
